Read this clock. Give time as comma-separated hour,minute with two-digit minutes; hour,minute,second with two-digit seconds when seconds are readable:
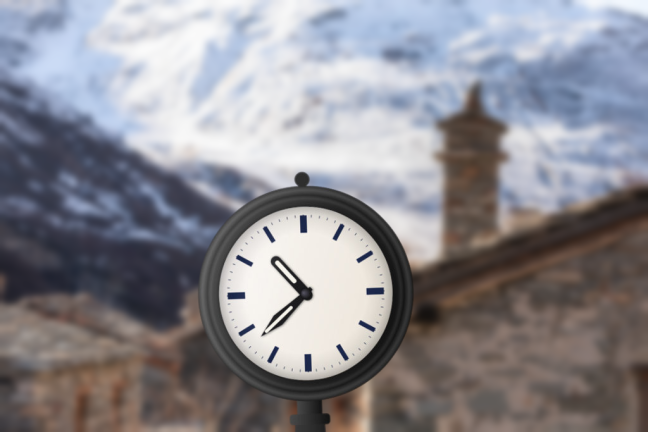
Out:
10,38
